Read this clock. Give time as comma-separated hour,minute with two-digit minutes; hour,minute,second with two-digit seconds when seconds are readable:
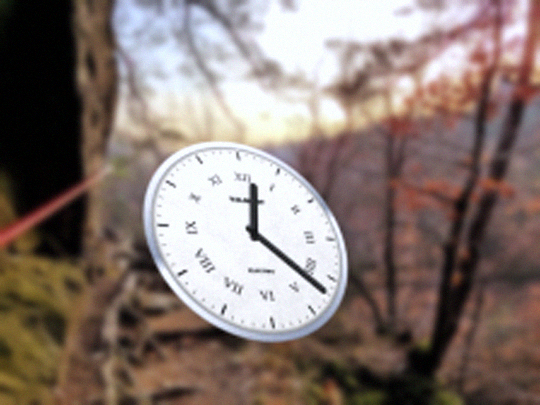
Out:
12,22
